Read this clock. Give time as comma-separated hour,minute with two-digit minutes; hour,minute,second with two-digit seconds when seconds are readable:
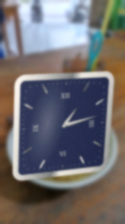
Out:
1,13
